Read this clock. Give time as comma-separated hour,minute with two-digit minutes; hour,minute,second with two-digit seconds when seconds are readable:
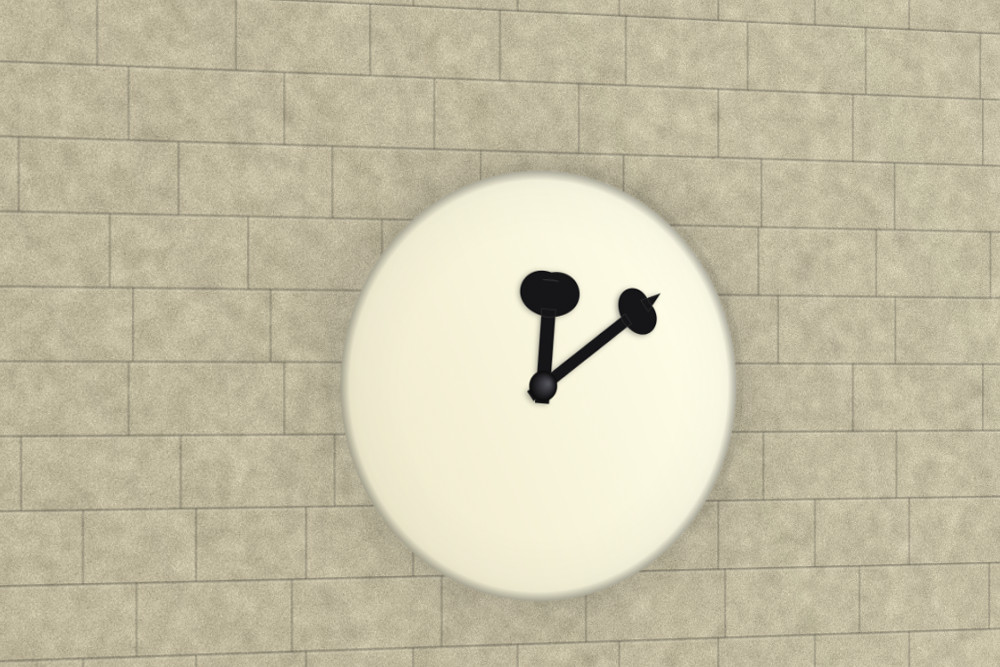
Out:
12,09
